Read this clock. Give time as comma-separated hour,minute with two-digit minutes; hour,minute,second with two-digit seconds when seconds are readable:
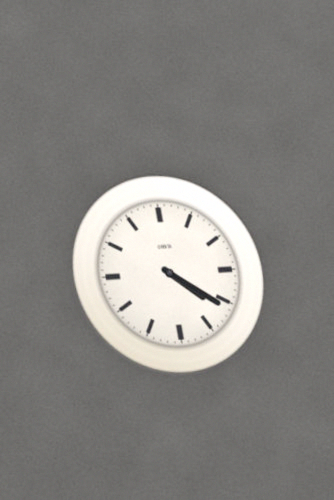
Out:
4,21
